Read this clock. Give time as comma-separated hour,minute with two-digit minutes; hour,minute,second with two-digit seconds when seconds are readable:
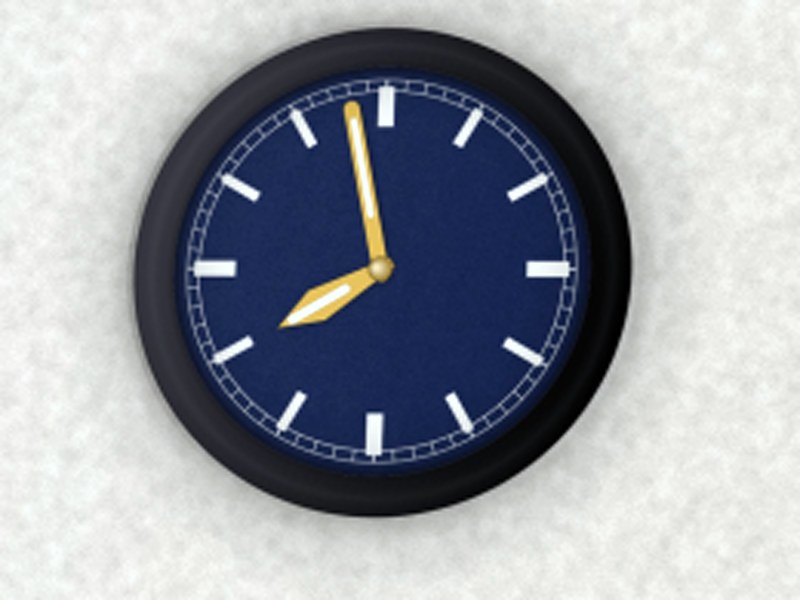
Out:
7,58
